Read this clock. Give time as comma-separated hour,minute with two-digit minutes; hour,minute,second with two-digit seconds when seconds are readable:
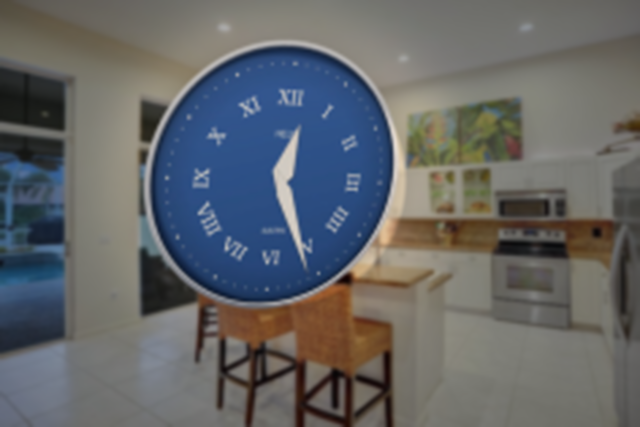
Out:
12,26
